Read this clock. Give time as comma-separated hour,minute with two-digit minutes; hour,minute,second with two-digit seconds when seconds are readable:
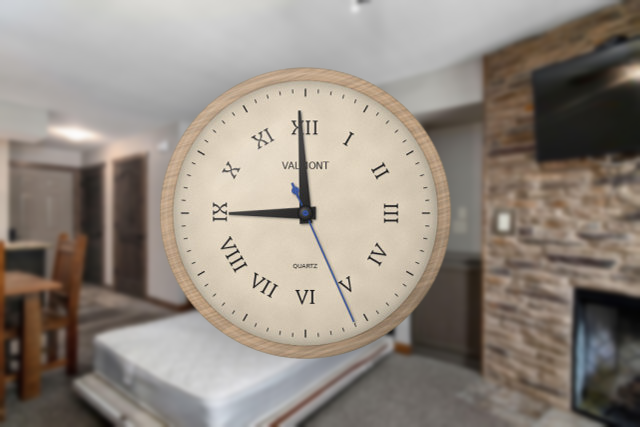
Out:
8,59,26
